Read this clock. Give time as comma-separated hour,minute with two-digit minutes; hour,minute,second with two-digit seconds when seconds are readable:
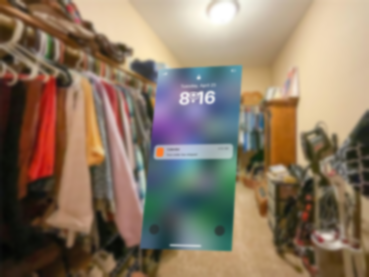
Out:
8,16
